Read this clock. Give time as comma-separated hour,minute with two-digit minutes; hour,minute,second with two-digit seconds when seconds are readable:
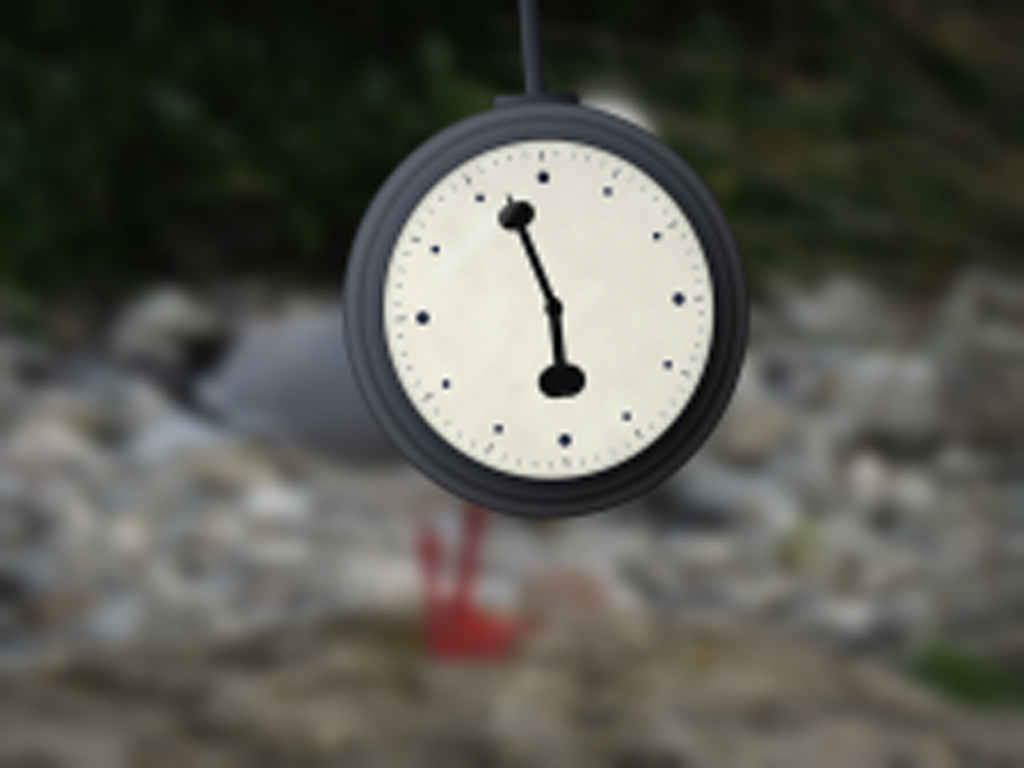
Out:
5,57
